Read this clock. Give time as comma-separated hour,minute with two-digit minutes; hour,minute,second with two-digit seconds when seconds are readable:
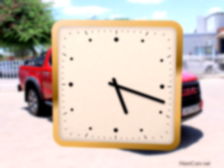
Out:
5,18
